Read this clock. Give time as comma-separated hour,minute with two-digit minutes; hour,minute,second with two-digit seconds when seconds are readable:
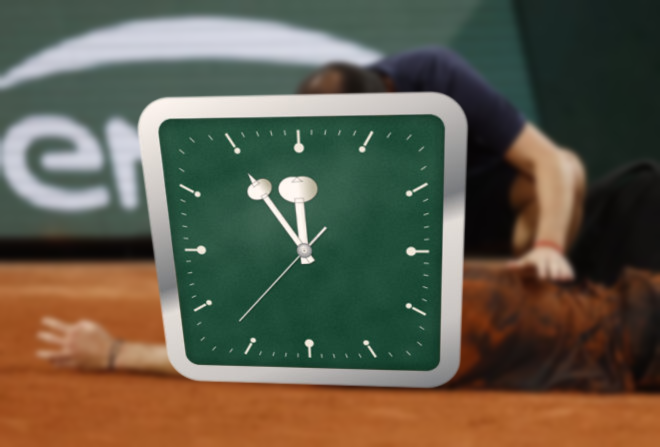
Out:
11,54,37
